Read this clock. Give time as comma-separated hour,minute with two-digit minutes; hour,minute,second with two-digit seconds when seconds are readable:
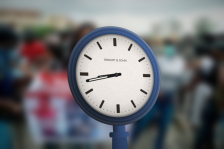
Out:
8,43
